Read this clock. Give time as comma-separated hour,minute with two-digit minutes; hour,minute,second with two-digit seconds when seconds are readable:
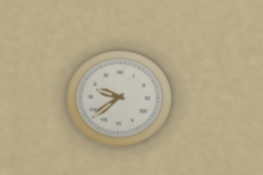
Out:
9,38
